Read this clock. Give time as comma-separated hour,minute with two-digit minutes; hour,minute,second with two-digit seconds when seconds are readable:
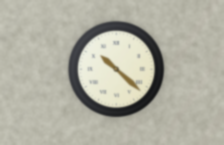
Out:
10,22
